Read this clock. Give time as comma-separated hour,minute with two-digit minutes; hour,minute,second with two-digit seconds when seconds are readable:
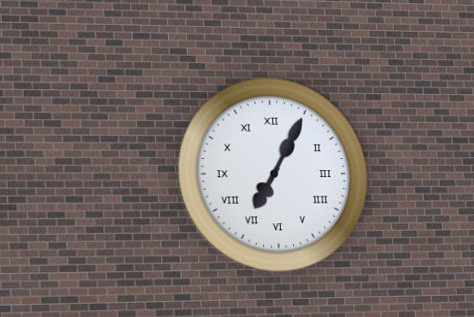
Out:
7,05
